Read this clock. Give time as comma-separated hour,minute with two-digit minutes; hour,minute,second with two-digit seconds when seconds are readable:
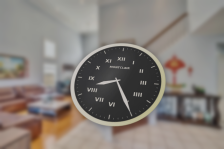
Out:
8,25
